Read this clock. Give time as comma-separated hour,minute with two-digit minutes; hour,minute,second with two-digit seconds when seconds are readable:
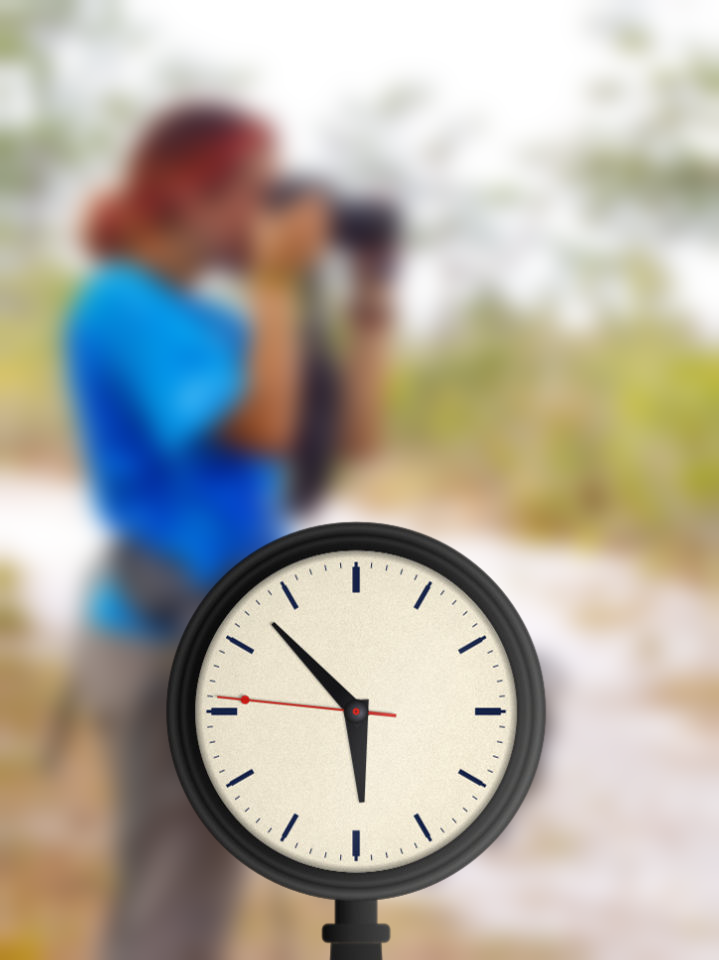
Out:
5,52,46
